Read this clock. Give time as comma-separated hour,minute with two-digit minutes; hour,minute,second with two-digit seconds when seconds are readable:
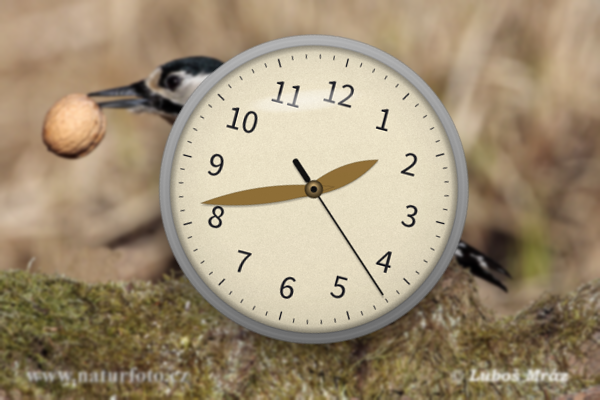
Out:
1,41,22
